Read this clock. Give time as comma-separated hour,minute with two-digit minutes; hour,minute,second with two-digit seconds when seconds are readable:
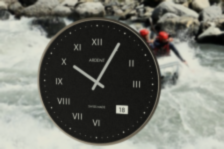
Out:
10,05
